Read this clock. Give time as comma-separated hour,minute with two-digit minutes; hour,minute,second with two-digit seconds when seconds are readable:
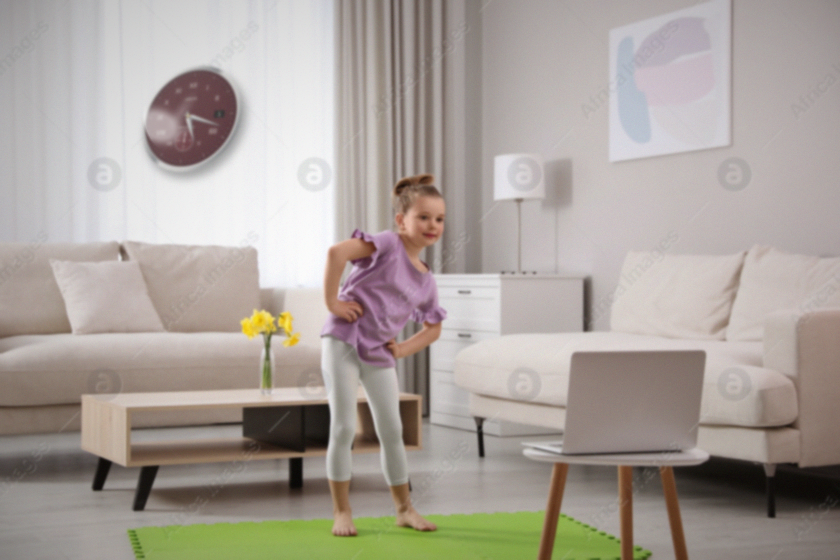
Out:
5,18
